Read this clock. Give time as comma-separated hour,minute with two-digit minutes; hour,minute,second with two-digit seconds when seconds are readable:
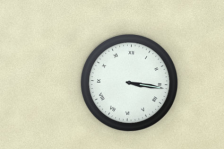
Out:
3,16
